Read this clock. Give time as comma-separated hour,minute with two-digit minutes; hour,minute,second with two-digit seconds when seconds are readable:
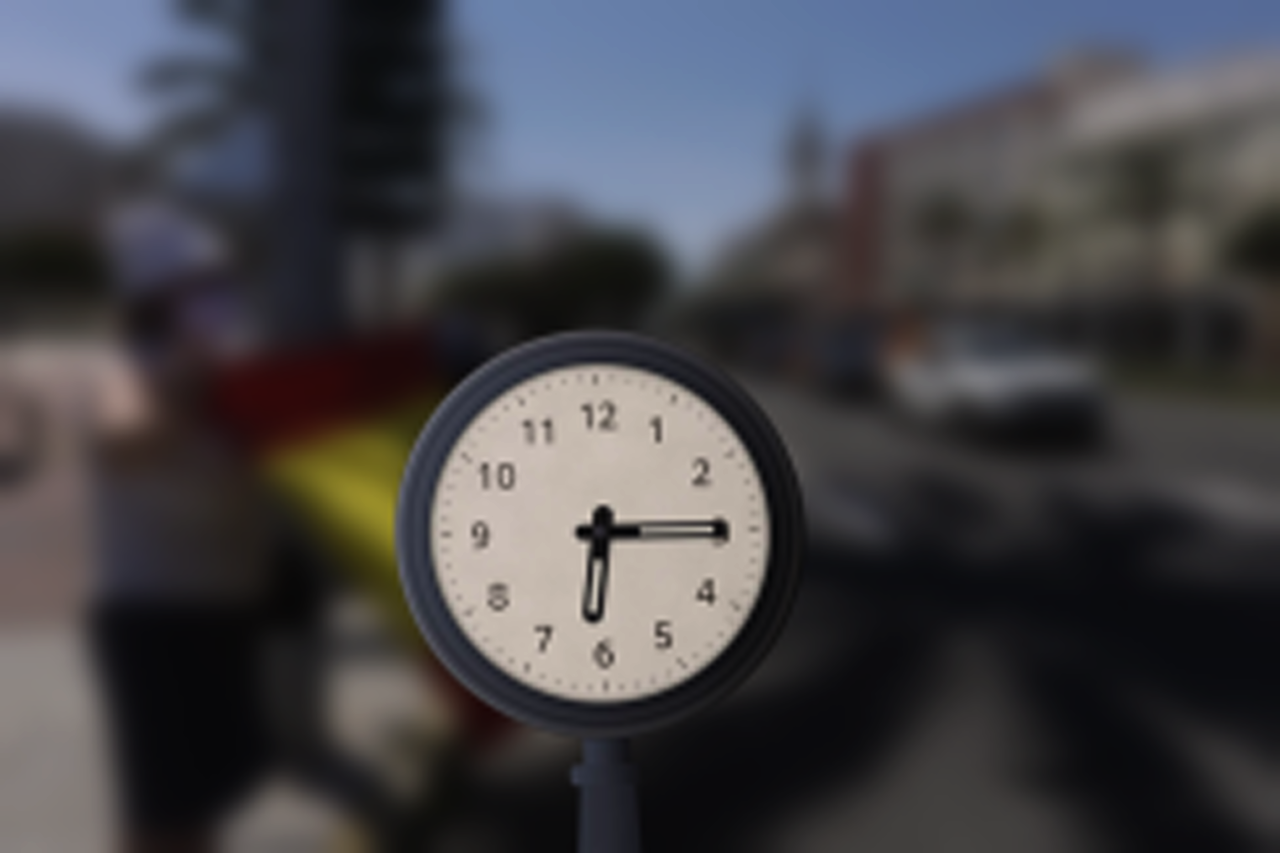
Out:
6,15
